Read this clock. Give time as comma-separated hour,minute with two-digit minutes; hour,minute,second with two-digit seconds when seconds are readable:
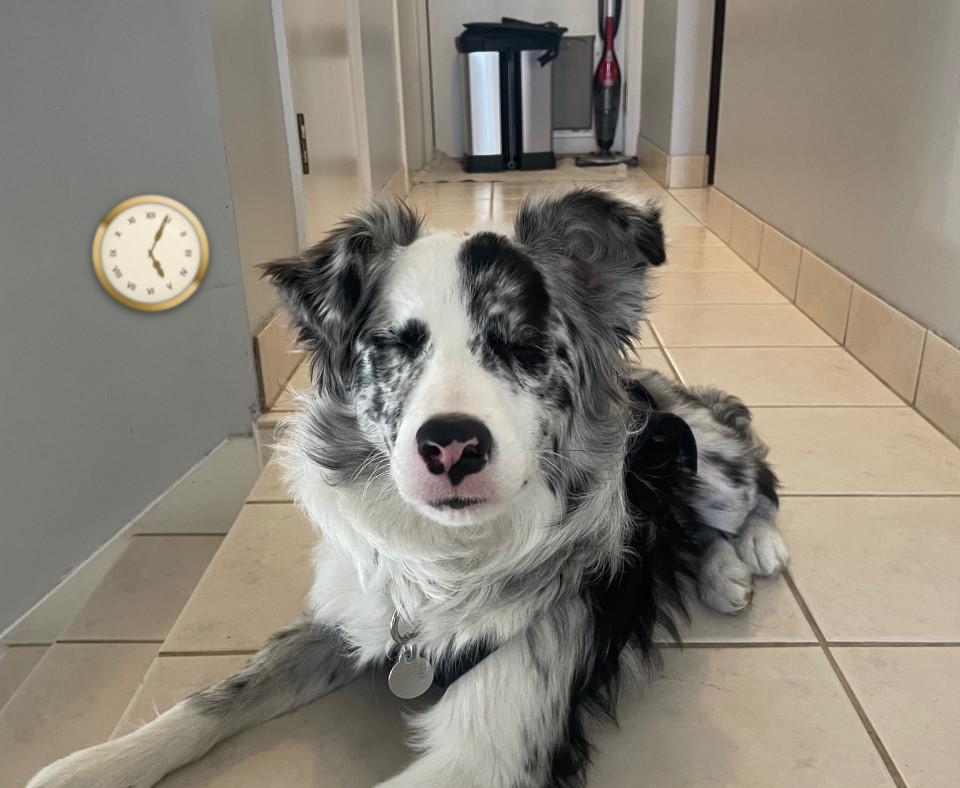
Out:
5,04
